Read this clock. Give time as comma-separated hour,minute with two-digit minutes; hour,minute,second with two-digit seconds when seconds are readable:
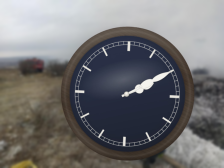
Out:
2,10
